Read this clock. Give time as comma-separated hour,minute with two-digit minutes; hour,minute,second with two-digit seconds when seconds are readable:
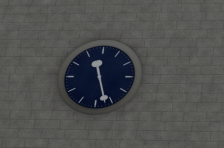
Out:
11,27
